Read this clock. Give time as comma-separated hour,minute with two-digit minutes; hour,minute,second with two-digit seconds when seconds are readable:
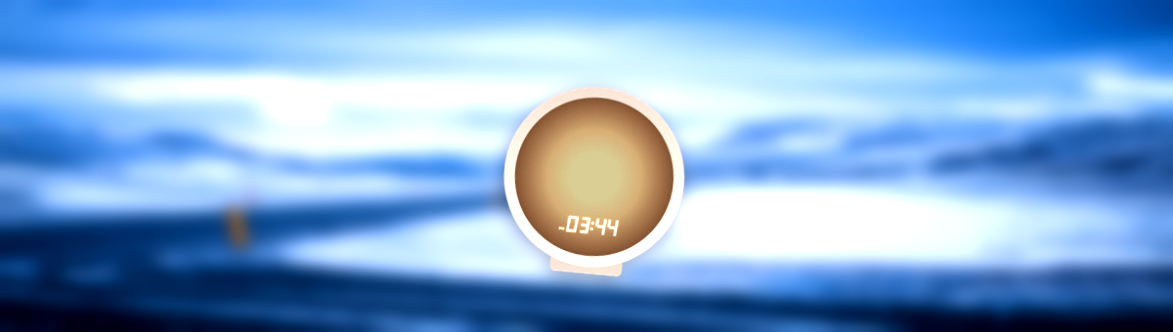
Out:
3,44
